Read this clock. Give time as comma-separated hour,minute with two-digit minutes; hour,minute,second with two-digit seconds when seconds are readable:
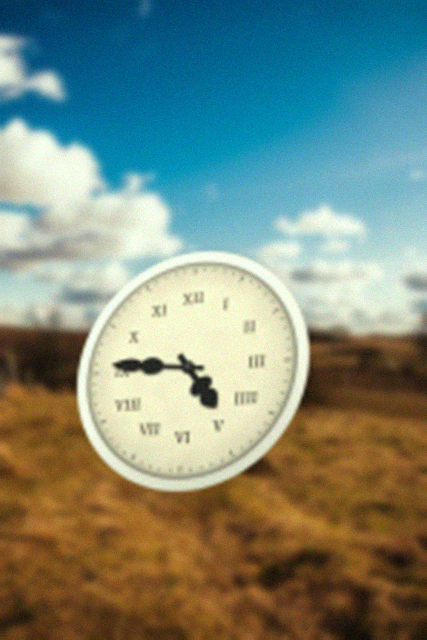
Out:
4,46
